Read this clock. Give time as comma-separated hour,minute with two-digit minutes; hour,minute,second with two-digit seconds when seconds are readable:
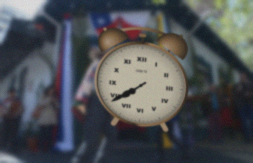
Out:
7,39
